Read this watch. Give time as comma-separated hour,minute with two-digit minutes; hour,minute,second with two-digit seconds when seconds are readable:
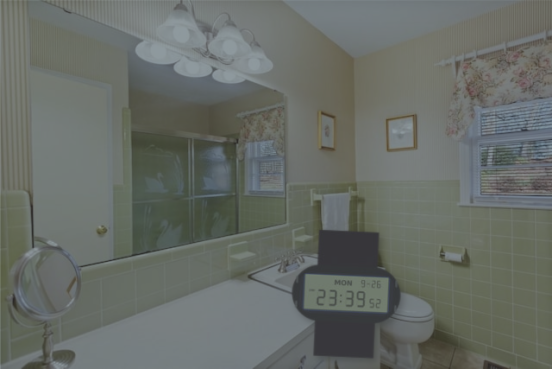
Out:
23,39,52
